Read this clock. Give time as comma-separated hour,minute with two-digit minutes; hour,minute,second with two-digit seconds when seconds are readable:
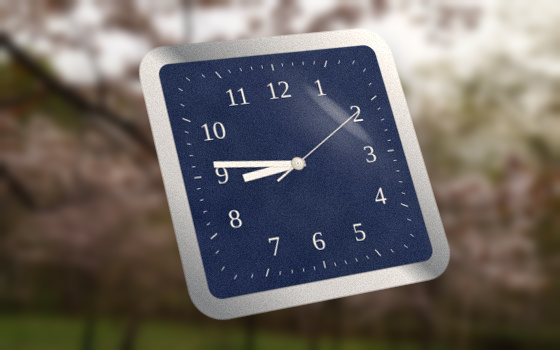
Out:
8,46,10
